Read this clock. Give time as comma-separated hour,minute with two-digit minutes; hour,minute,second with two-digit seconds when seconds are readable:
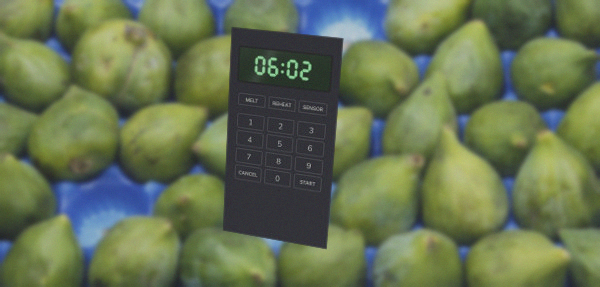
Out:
6,02
